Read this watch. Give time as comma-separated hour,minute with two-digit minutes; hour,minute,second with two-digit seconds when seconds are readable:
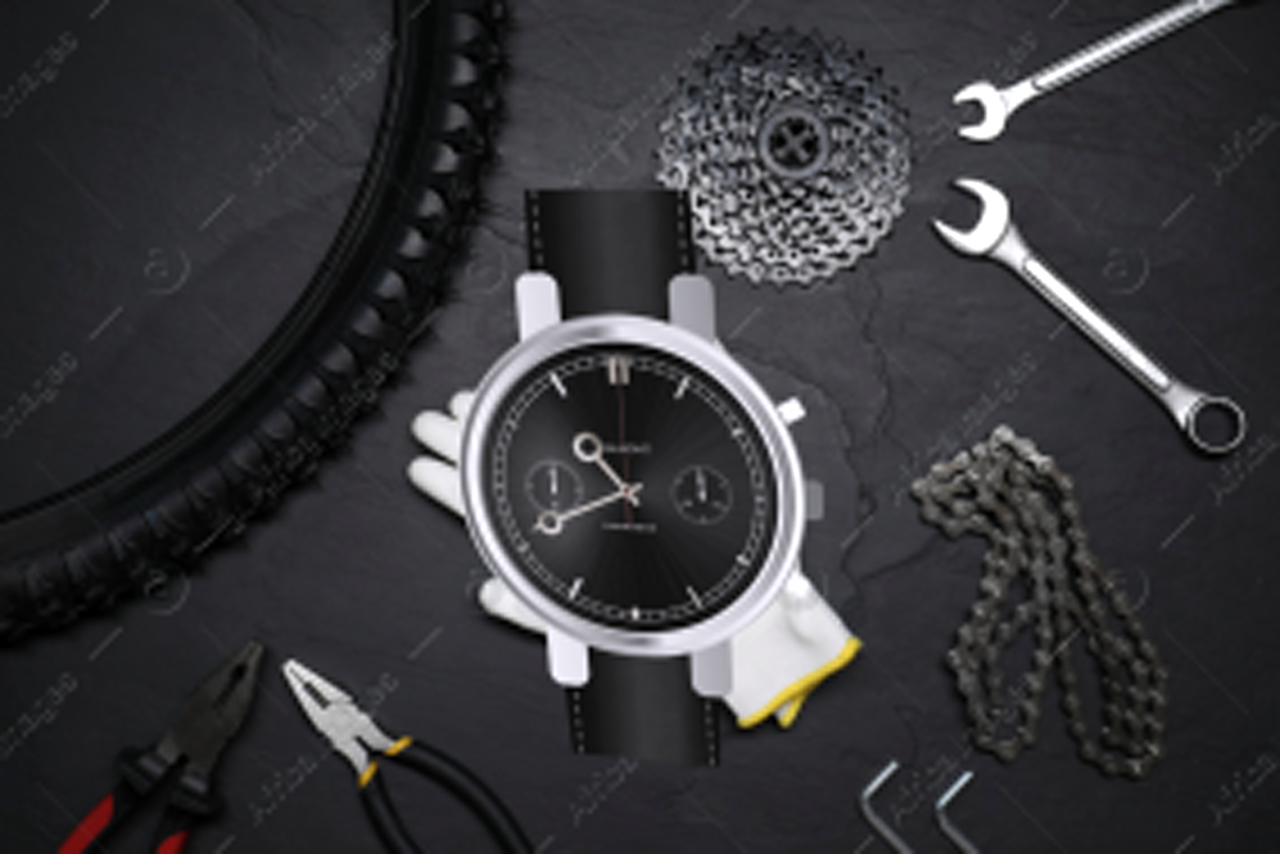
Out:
10,41
